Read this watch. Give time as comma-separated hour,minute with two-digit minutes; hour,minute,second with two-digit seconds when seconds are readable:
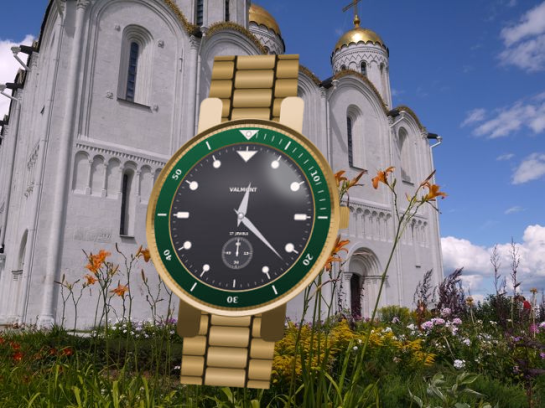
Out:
12,22
